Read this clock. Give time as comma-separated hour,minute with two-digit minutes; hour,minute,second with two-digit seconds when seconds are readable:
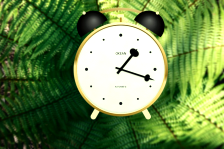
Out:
1,18
